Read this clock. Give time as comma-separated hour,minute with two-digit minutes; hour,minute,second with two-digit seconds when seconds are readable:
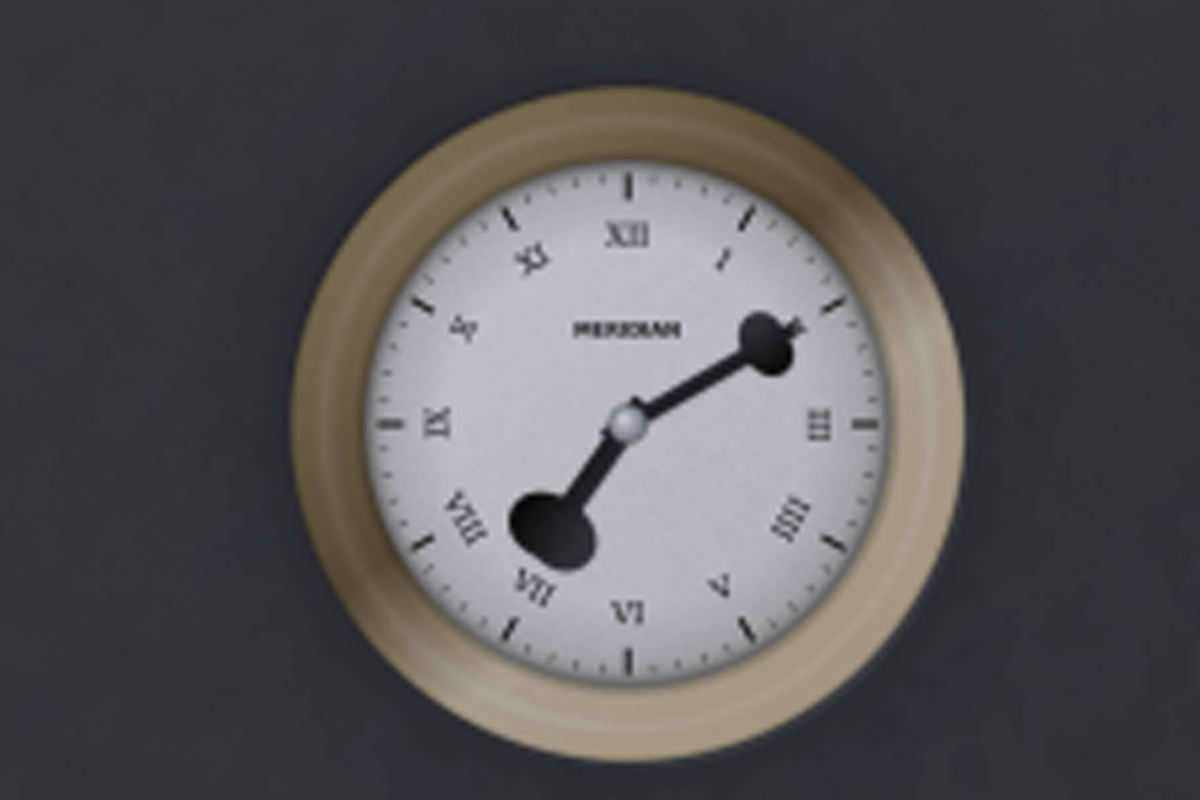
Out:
7,10
